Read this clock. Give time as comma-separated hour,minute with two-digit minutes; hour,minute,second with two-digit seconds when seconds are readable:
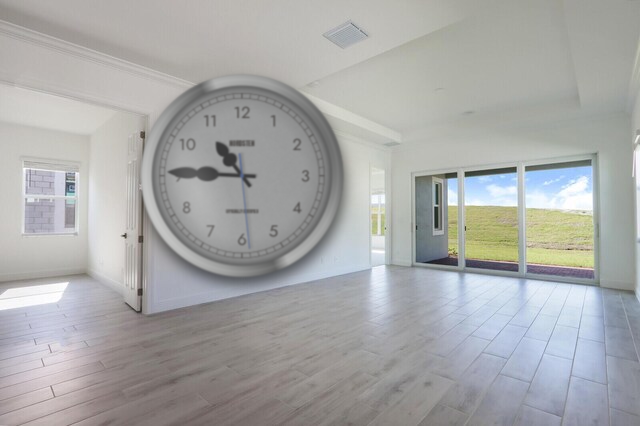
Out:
10,45,29
